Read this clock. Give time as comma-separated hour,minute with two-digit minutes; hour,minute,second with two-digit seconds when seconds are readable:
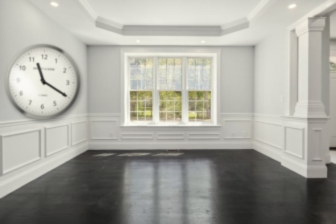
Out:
11,20
